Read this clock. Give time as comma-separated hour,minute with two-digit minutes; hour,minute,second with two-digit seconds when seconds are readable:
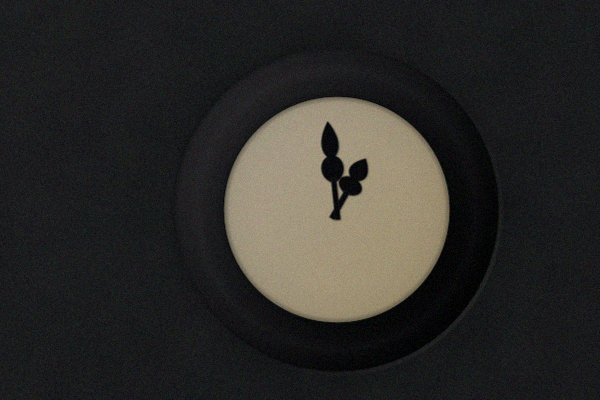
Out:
12,59
